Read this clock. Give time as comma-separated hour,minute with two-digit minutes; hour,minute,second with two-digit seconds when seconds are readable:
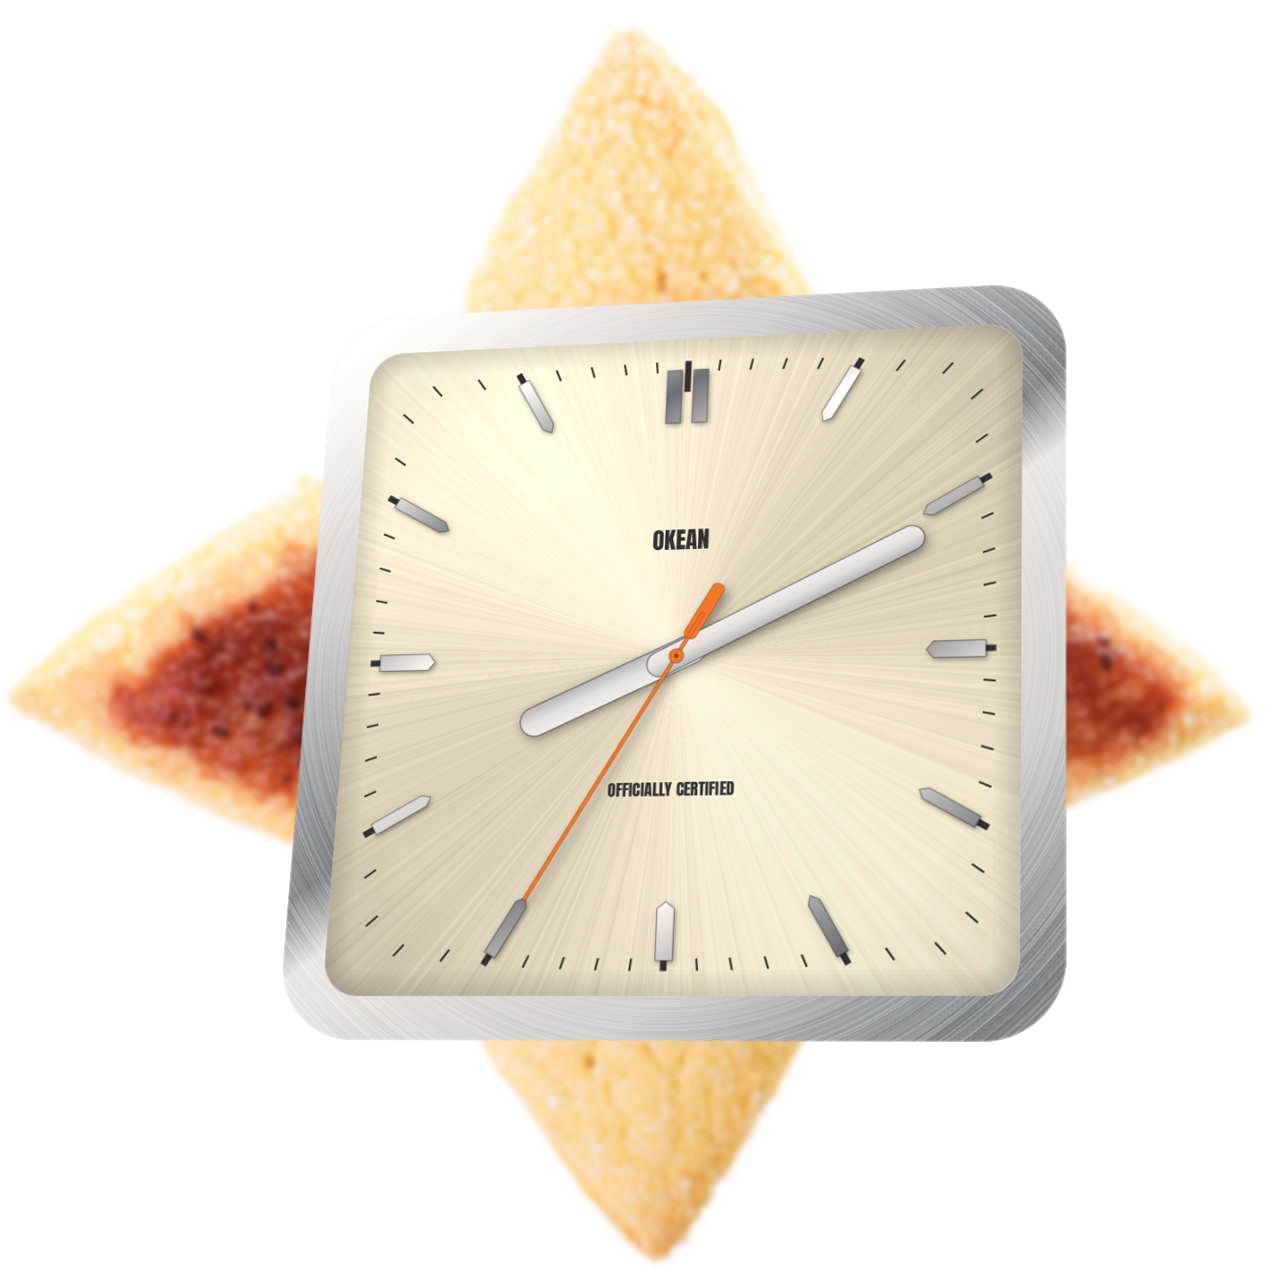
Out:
8,10,35
